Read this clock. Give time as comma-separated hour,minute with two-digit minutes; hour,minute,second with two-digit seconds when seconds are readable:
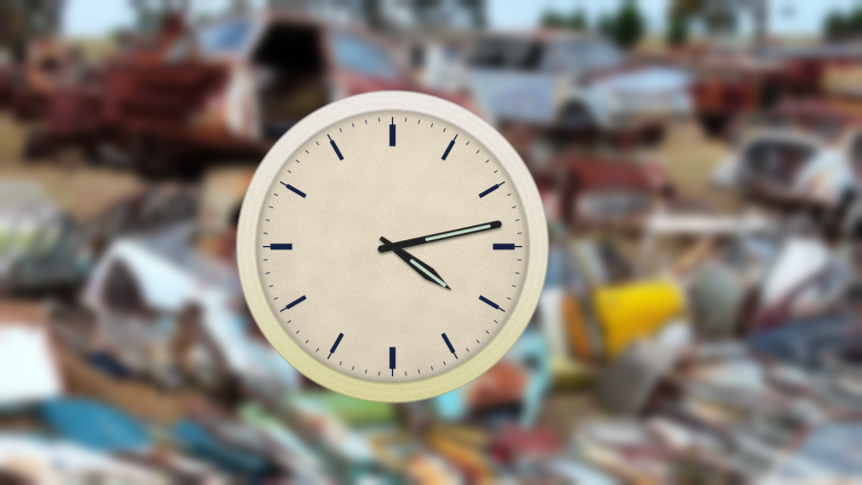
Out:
4,13
